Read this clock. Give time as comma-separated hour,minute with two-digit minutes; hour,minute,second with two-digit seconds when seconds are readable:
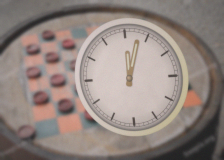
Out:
12,03
